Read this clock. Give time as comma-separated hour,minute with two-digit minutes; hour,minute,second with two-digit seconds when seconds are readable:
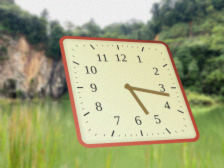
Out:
5,17
